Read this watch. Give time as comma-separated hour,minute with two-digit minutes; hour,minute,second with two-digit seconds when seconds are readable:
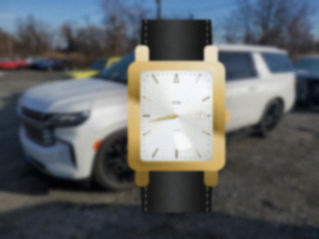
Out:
8,43
